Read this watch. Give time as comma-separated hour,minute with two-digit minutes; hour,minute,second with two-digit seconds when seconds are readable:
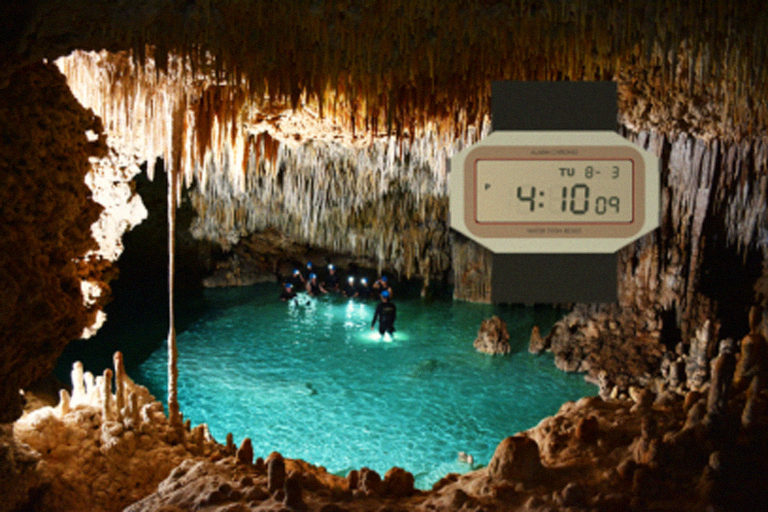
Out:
4,10,09
